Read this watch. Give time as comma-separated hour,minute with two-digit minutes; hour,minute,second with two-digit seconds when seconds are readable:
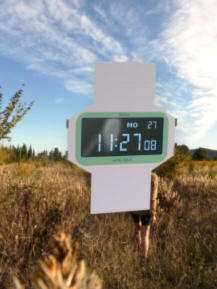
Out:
11,27,08
